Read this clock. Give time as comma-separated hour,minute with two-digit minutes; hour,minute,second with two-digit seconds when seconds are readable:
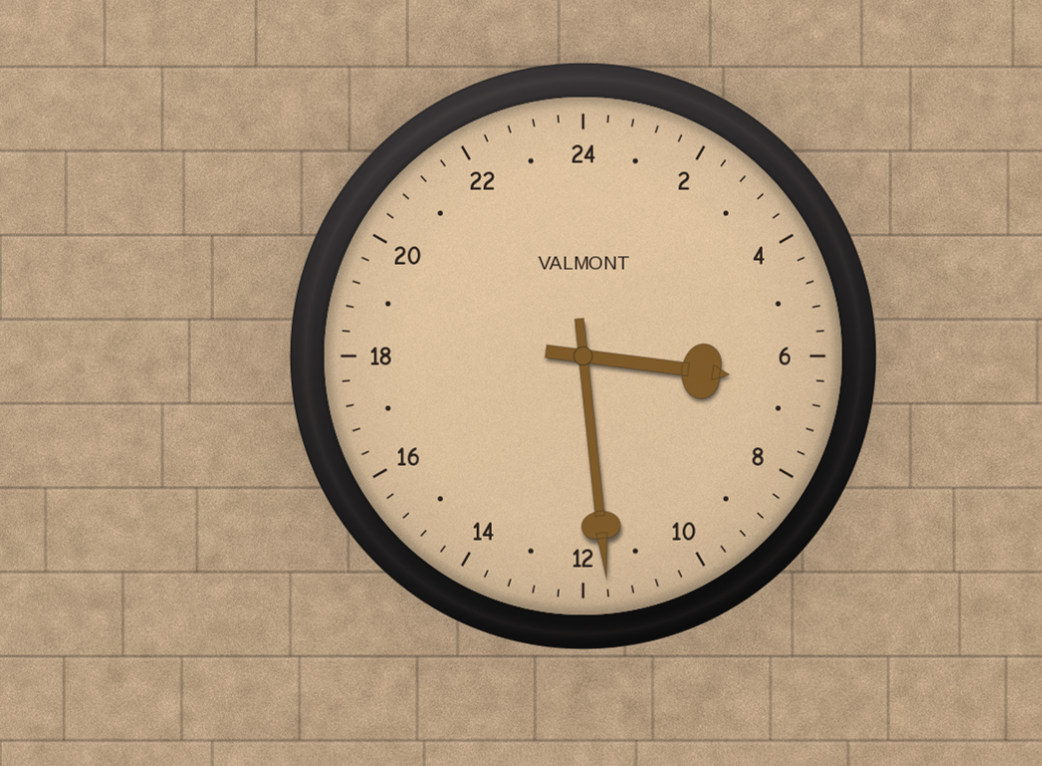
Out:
6,29
